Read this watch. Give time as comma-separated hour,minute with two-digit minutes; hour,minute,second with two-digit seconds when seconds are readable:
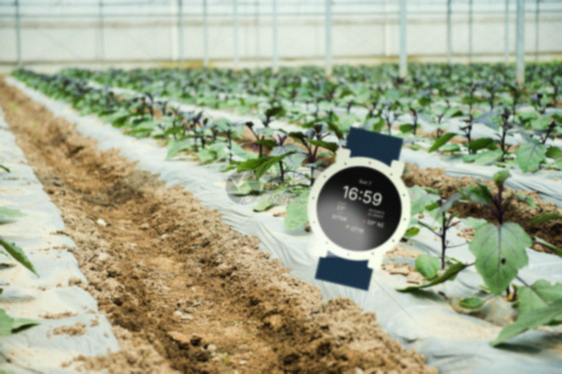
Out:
16,59
